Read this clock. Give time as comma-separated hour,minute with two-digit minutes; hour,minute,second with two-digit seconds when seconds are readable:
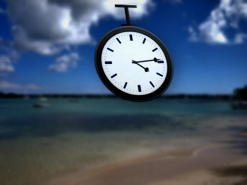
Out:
4,14
